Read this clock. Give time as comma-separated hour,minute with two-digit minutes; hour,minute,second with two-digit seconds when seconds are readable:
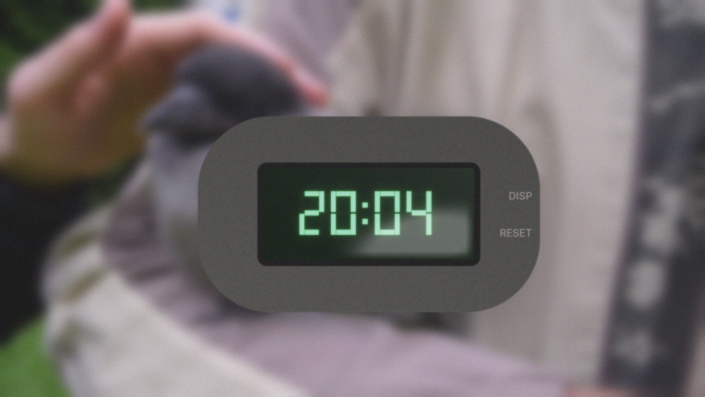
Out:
20,04
